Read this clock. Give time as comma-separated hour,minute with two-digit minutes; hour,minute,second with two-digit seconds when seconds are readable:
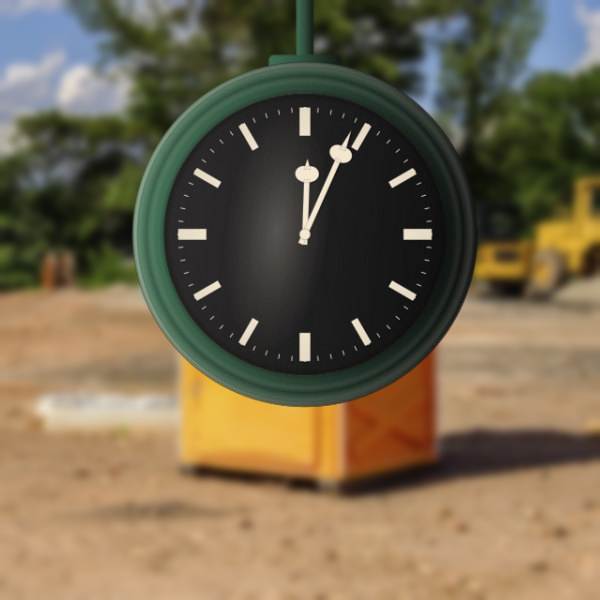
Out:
12,04
